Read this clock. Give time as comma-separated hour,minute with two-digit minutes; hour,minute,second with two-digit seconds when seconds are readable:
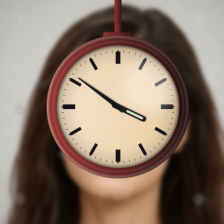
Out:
3,51
